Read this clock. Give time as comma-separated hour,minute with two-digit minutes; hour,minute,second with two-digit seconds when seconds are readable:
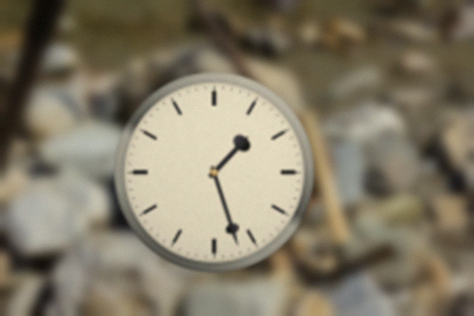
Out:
1,27
